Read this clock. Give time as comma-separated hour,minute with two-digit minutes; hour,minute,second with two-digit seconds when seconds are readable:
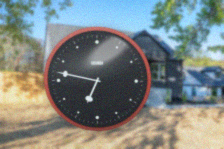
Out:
6,47
